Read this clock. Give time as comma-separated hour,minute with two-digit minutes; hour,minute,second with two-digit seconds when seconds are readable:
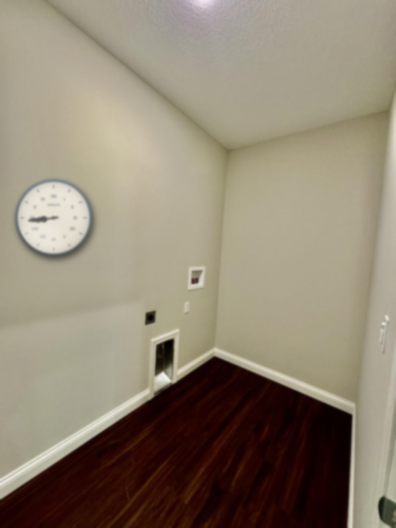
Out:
8,44
